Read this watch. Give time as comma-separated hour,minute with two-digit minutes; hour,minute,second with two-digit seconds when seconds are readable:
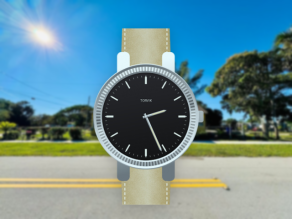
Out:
2,26
